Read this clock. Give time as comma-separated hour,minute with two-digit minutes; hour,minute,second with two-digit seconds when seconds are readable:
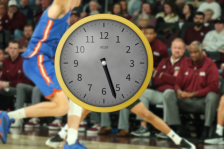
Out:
5,27
